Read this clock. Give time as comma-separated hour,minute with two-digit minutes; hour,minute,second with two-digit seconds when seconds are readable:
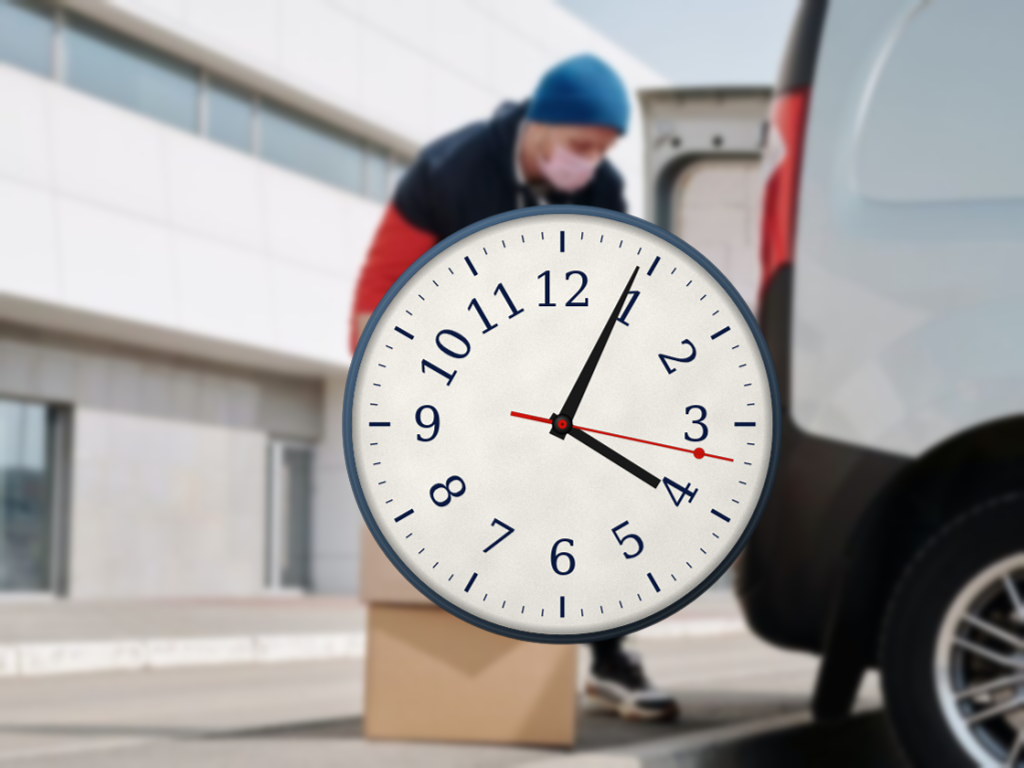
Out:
4,04,17
